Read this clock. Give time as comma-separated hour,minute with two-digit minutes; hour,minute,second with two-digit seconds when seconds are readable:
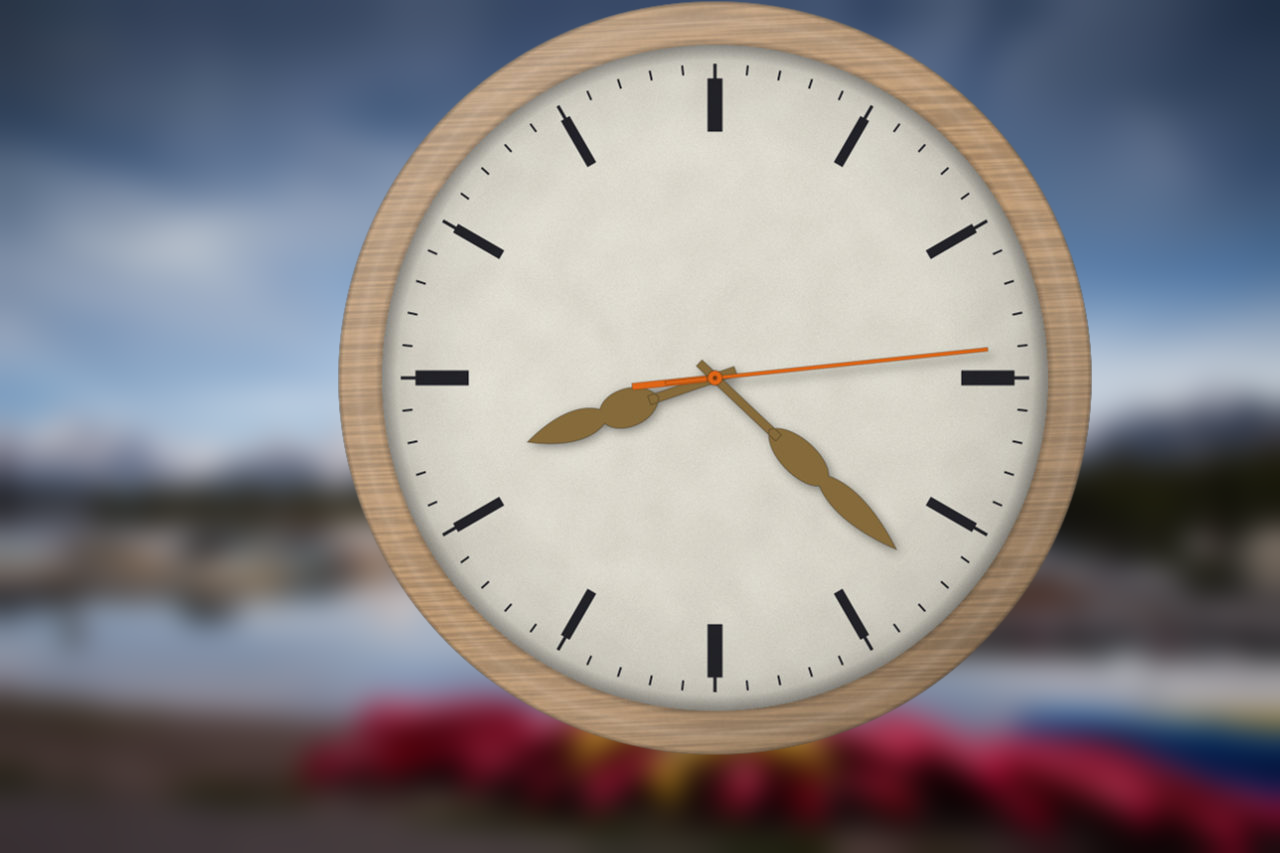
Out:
8,22,14
